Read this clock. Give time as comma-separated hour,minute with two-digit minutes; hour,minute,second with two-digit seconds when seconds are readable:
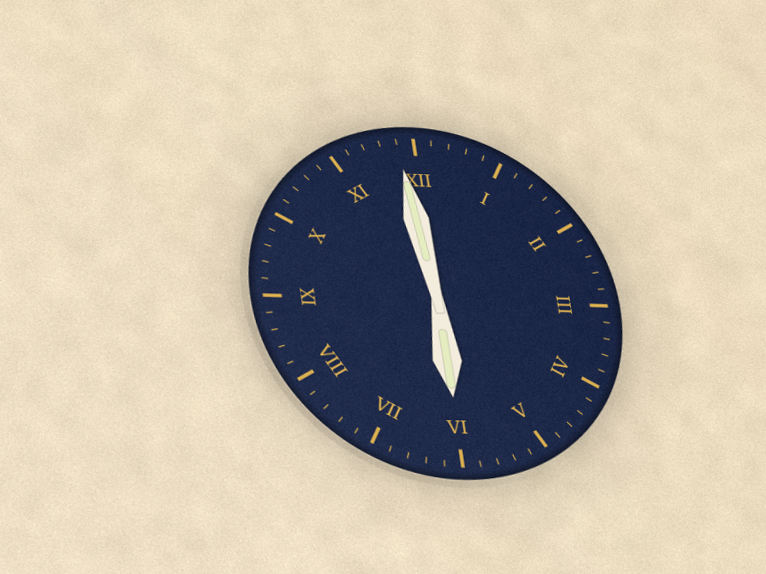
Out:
5,59
